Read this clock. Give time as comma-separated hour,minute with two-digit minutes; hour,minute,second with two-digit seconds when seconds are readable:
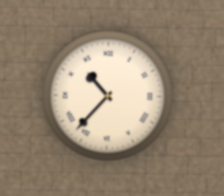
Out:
10,37
